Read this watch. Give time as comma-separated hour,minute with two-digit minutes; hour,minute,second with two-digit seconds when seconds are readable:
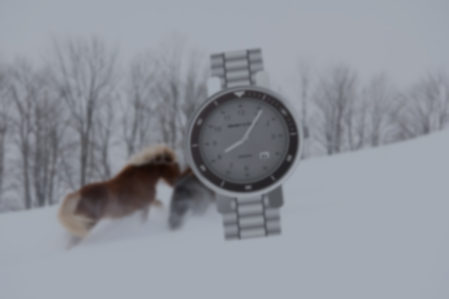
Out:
8,06
